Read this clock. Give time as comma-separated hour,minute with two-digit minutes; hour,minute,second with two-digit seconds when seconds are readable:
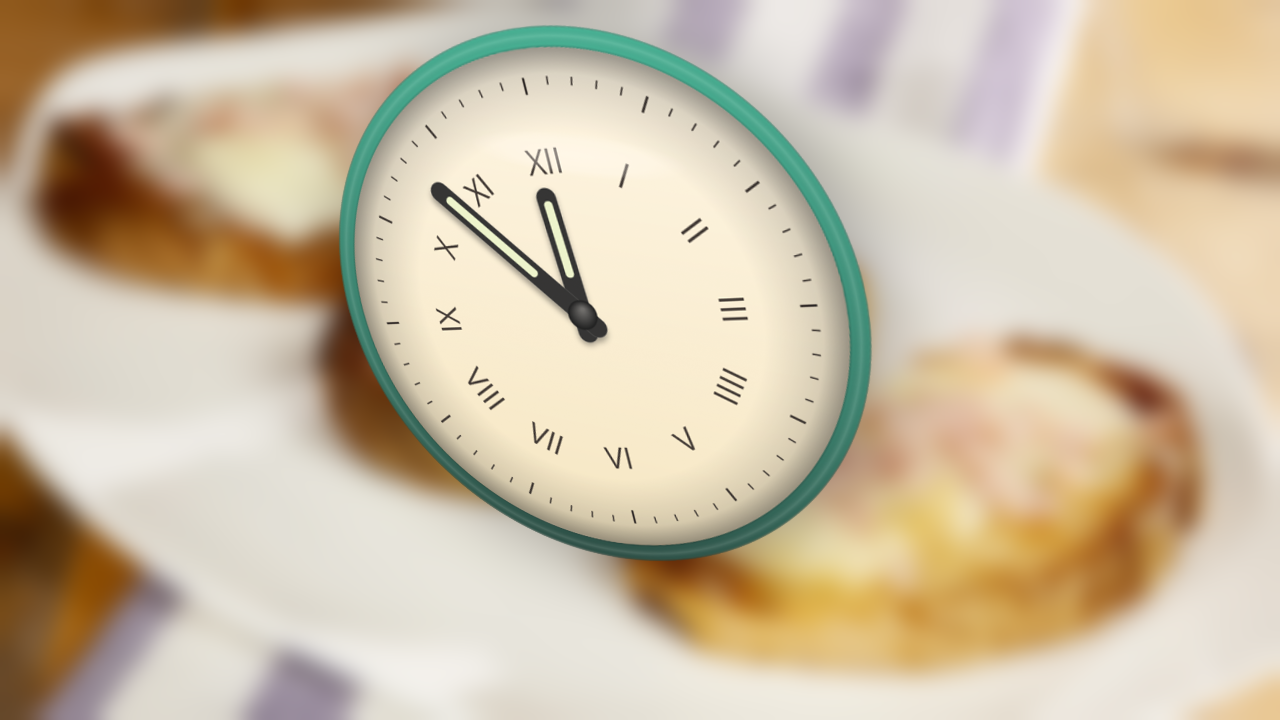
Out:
11,53
